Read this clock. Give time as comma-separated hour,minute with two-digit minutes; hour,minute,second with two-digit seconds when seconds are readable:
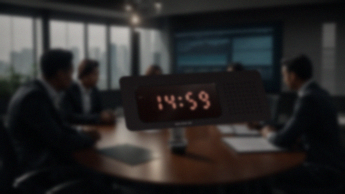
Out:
14,59
